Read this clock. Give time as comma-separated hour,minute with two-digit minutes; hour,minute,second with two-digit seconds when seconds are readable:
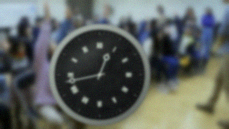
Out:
12,43
